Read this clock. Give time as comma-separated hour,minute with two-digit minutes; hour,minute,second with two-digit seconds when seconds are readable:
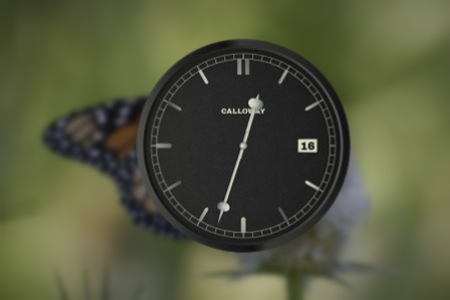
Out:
12,33
